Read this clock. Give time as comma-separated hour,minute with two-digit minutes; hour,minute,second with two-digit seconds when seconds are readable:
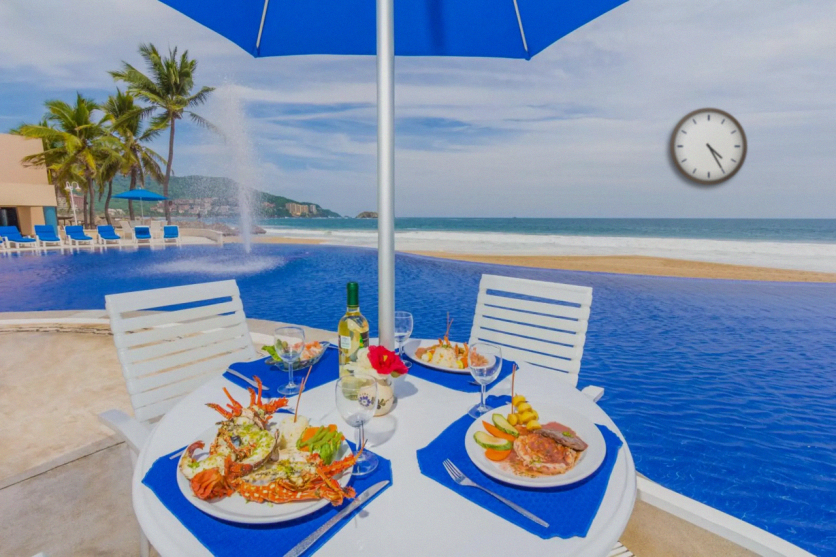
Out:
4,25
